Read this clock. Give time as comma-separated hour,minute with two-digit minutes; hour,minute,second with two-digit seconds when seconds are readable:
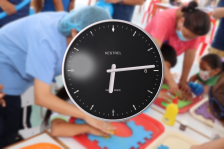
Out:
6,14
